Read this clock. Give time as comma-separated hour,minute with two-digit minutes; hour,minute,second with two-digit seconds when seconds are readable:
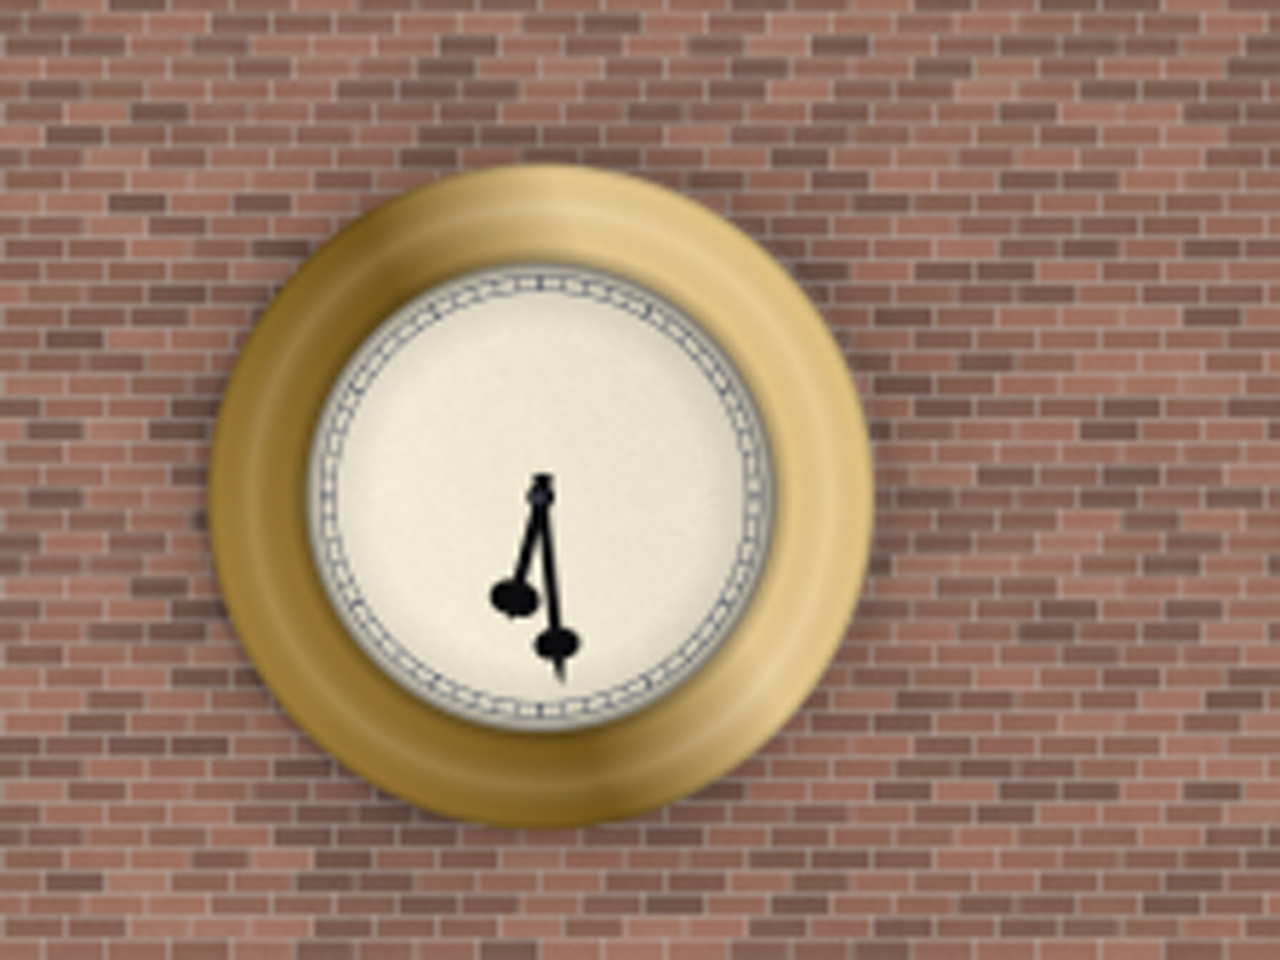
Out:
6,29
